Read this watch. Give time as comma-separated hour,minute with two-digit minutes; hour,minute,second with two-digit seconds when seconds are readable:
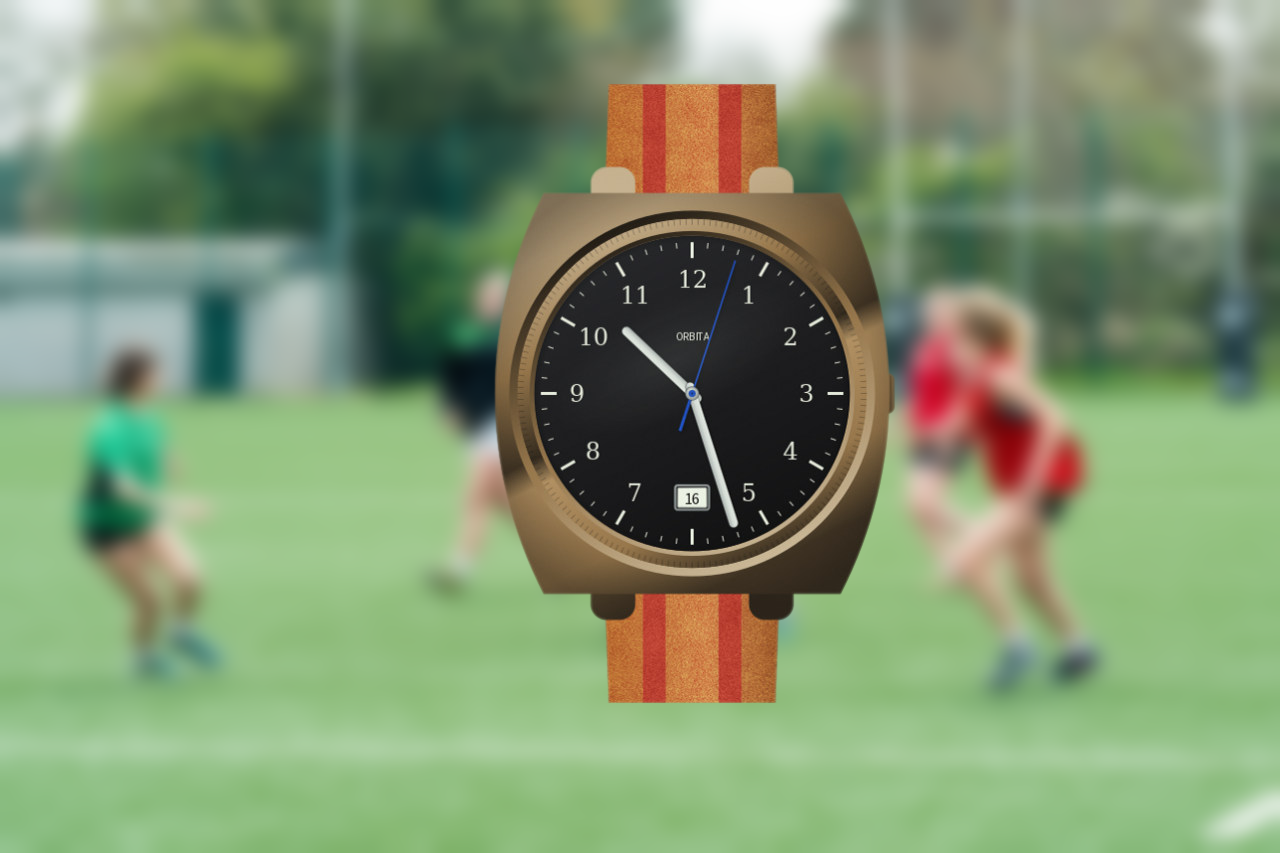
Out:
10,27,03
